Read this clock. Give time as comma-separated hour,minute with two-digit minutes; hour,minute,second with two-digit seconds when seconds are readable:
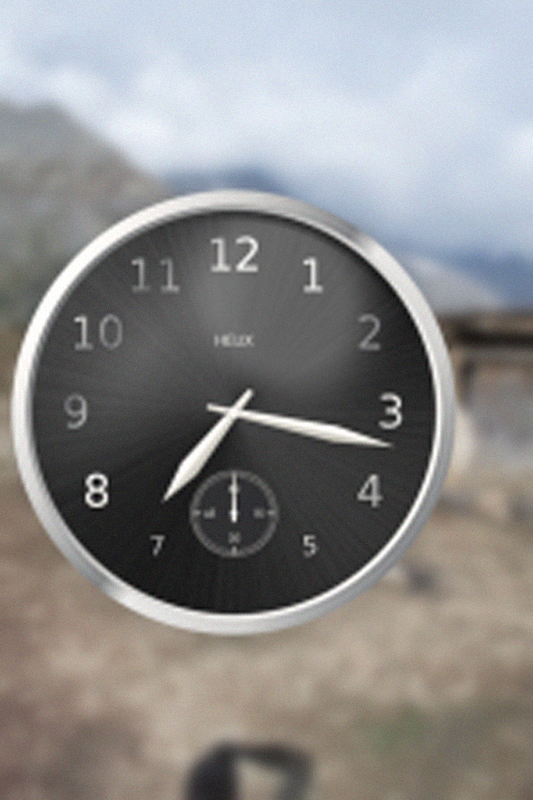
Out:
7,17
